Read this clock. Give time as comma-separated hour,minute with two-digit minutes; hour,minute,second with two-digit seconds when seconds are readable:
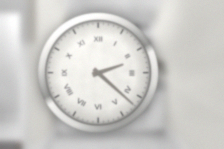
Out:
2,22
